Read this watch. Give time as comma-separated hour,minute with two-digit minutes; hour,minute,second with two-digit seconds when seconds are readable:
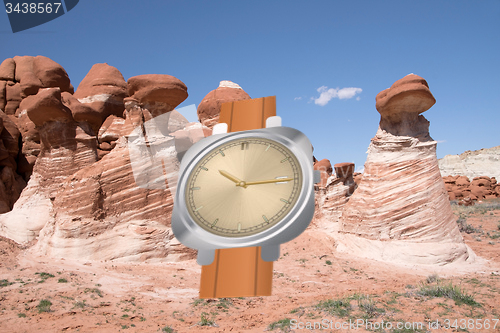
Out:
10,15
